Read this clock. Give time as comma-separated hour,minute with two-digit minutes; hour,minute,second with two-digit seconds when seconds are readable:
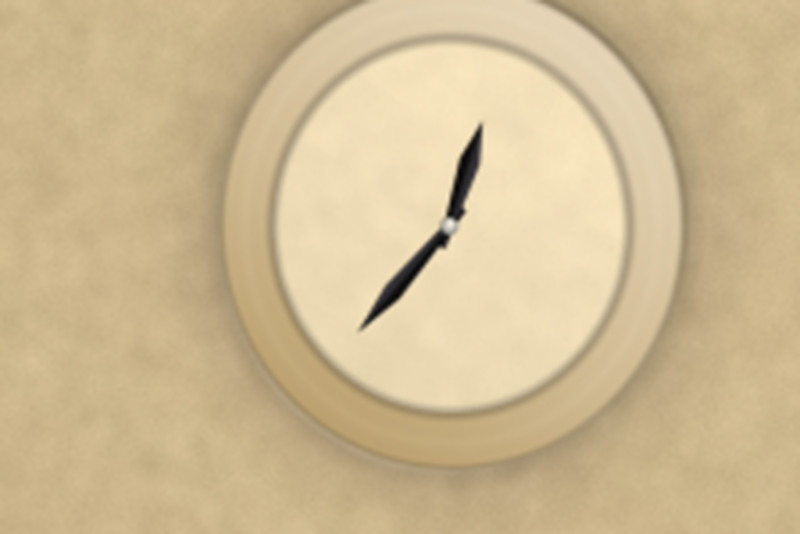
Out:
12,37
